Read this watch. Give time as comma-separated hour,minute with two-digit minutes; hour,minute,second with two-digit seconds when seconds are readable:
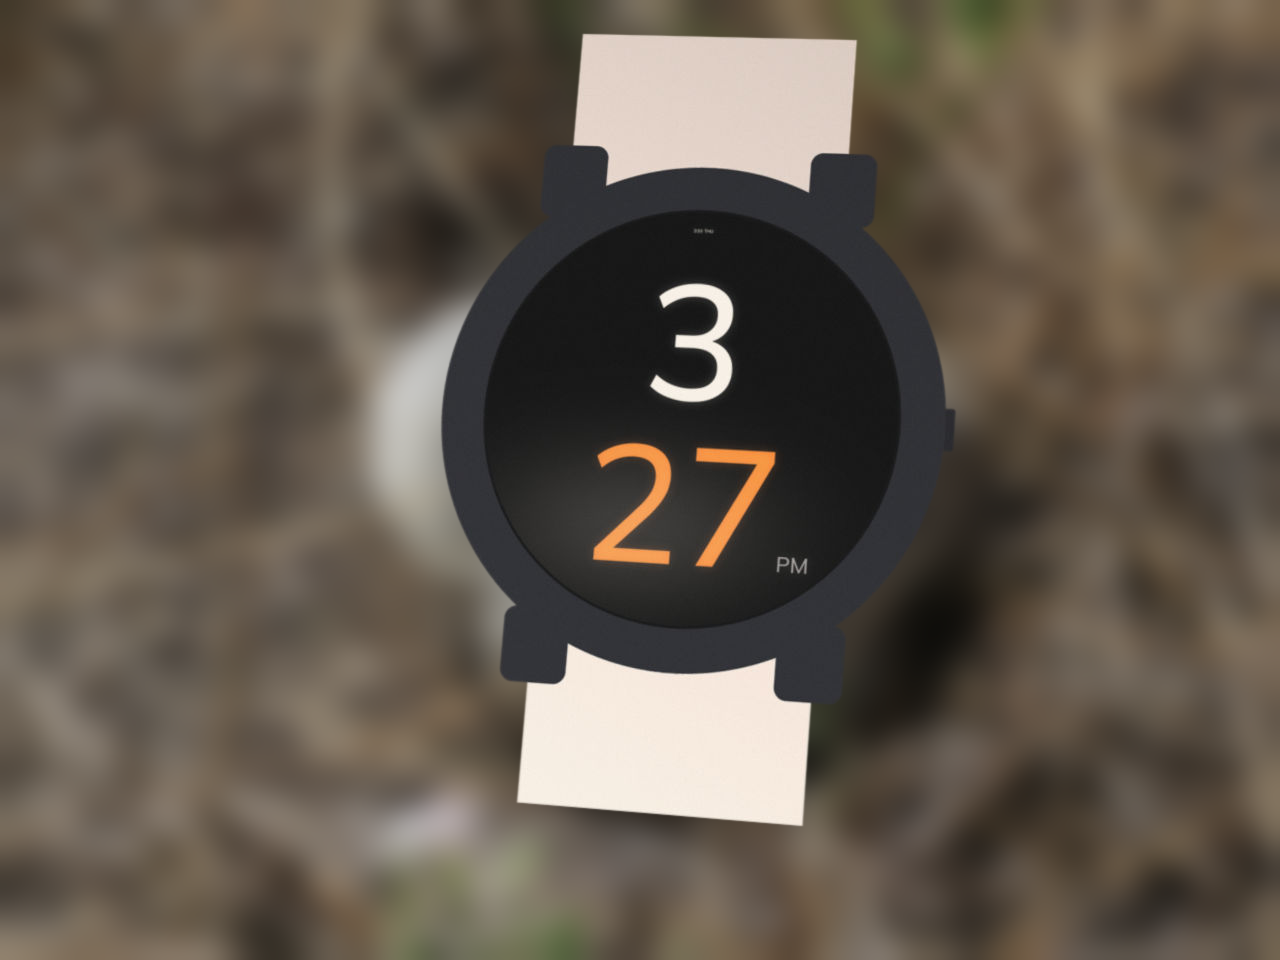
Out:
3,27
